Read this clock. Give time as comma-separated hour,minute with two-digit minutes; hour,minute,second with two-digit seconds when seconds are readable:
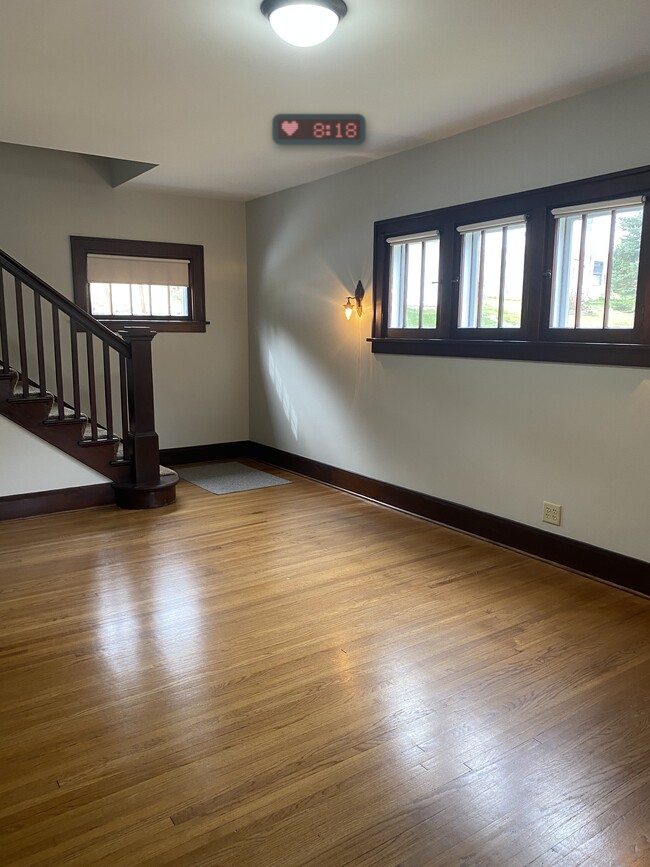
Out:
8,18
